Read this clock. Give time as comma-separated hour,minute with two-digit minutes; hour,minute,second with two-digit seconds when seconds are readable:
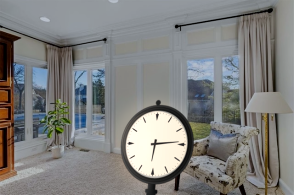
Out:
6,14
